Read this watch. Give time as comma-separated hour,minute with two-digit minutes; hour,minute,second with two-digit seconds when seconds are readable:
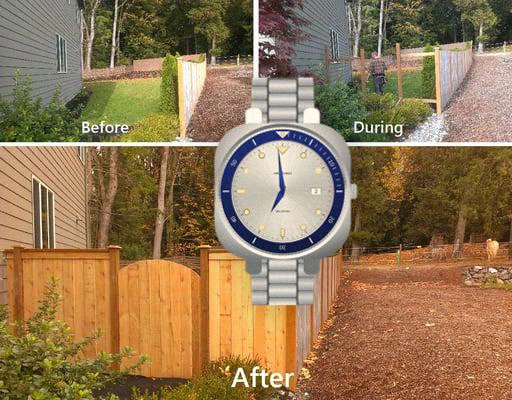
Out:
6,59
